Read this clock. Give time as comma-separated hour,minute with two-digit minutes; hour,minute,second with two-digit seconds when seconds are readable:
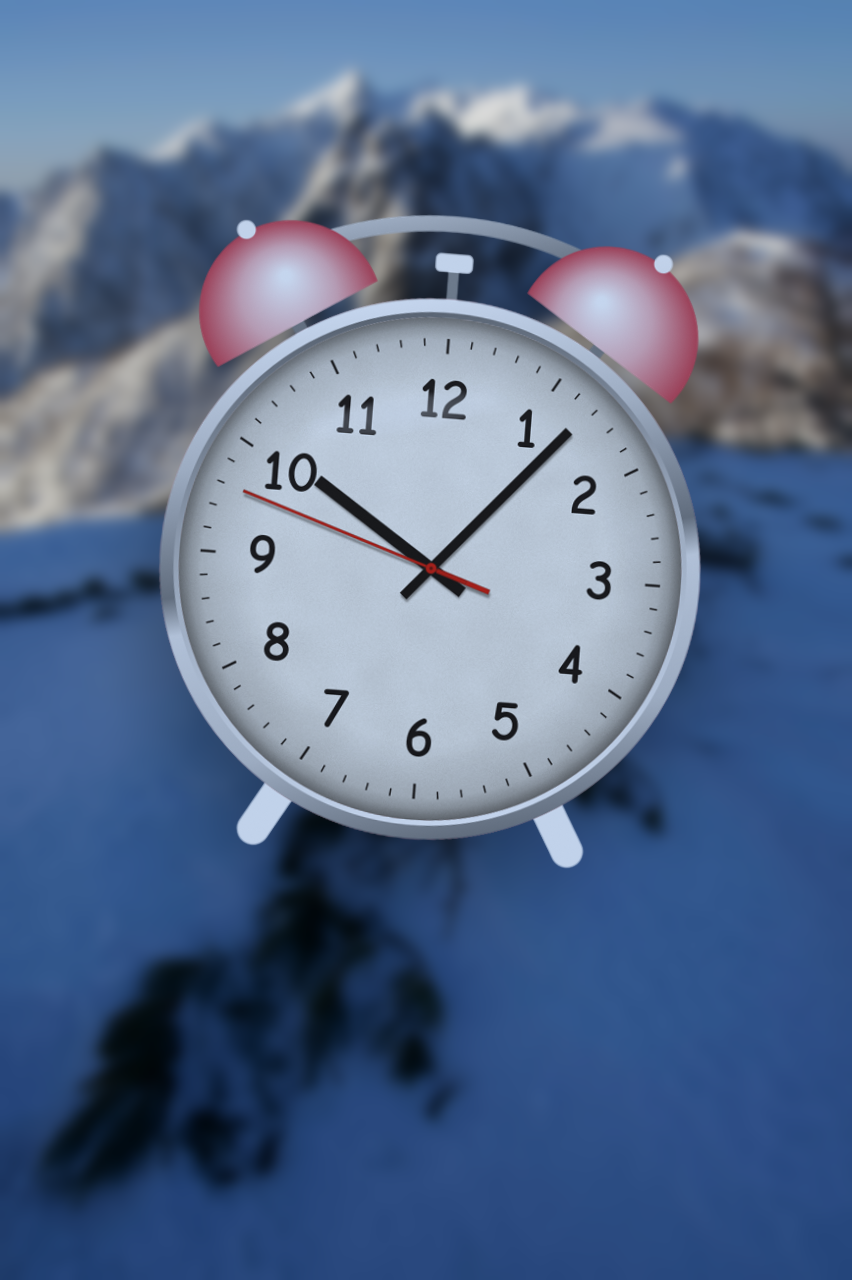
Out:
10,06,48
